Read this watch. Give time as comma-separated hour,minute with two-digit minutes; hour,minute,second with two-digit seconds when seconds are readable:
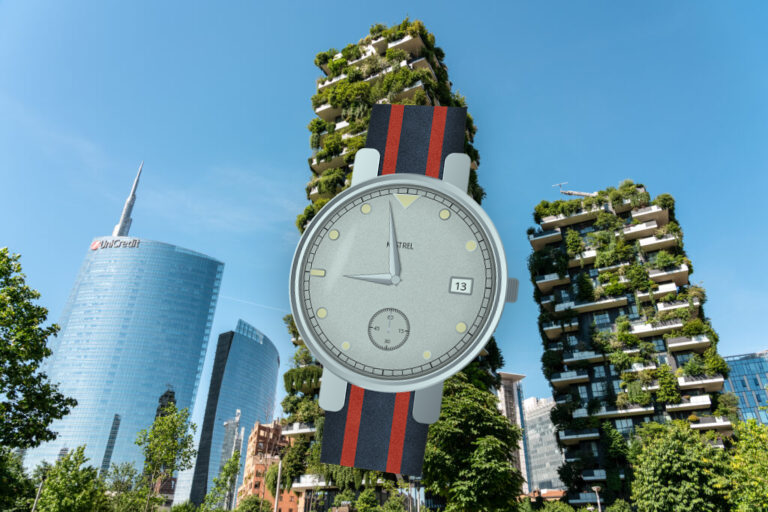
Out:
8,58
